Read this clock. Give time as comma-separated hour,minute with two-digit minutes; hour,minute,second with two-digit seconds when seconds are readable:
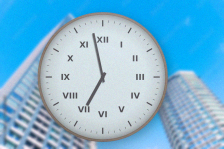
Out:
6,58
